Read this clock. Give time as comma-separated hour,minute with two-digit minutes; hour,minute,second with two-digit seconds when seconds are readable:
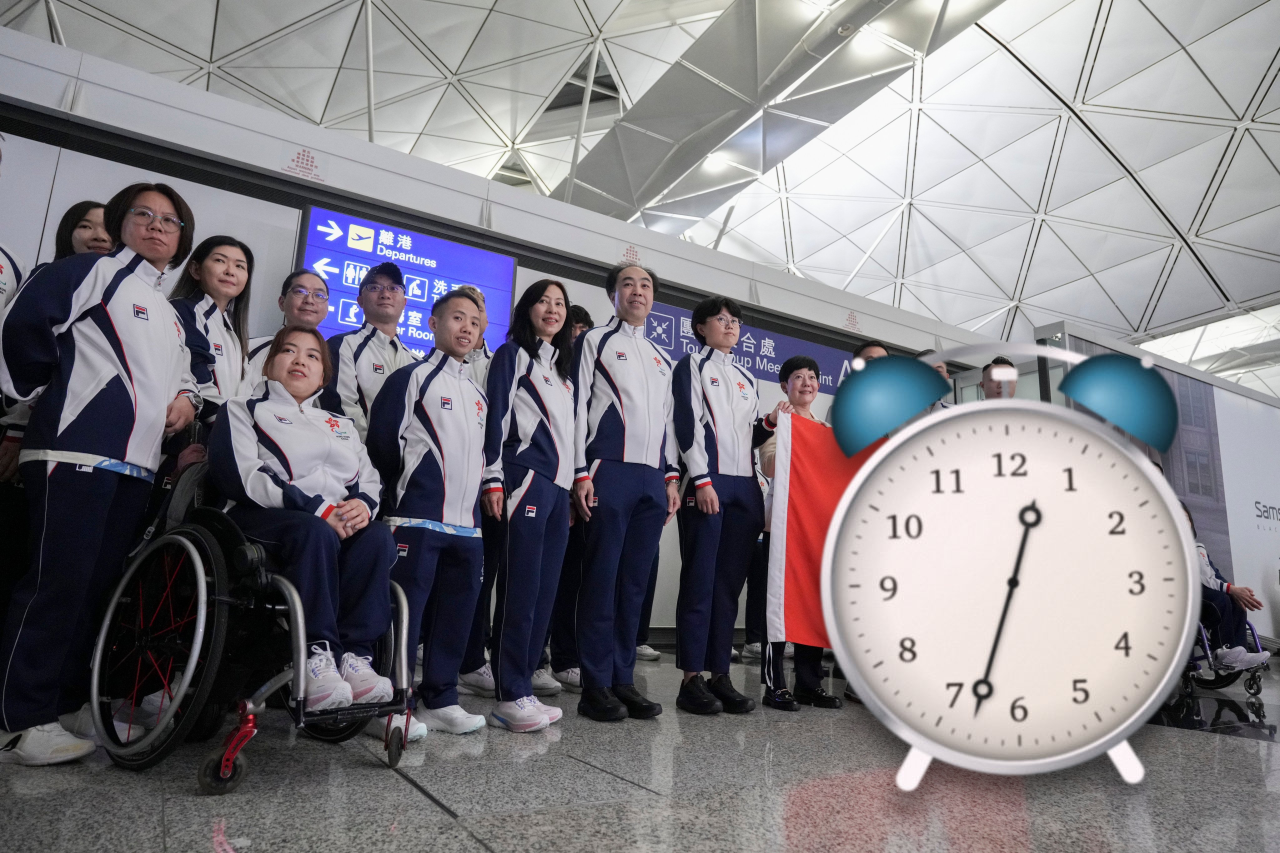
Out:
12,33
